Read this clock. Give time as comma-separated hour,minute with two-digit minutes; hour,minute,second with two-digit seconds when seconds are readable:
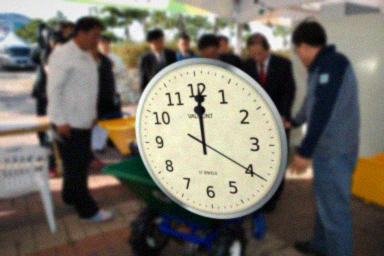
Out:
12,00,20
